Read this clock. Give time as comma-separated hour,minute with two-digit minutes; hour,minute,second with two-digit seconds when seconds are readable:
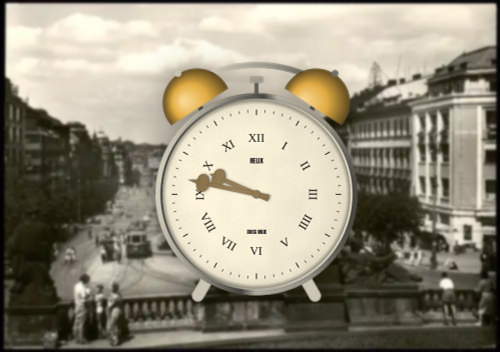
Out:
9,47
